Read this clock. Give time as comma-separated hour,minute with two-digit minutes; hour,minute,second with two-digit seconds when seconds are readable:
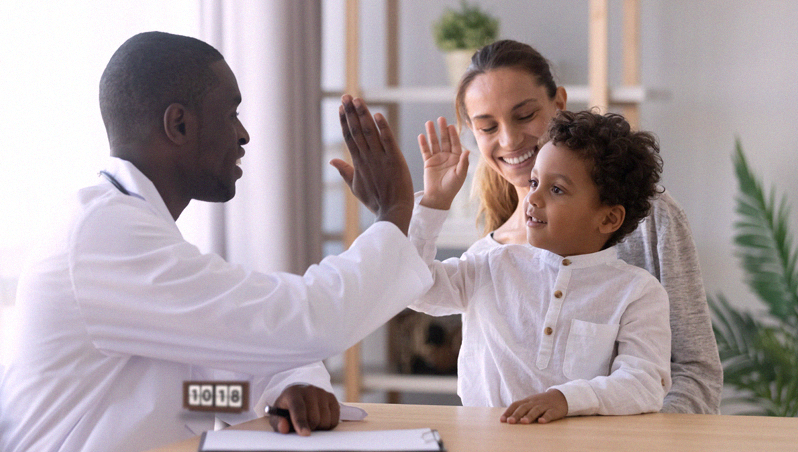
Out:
10,18
